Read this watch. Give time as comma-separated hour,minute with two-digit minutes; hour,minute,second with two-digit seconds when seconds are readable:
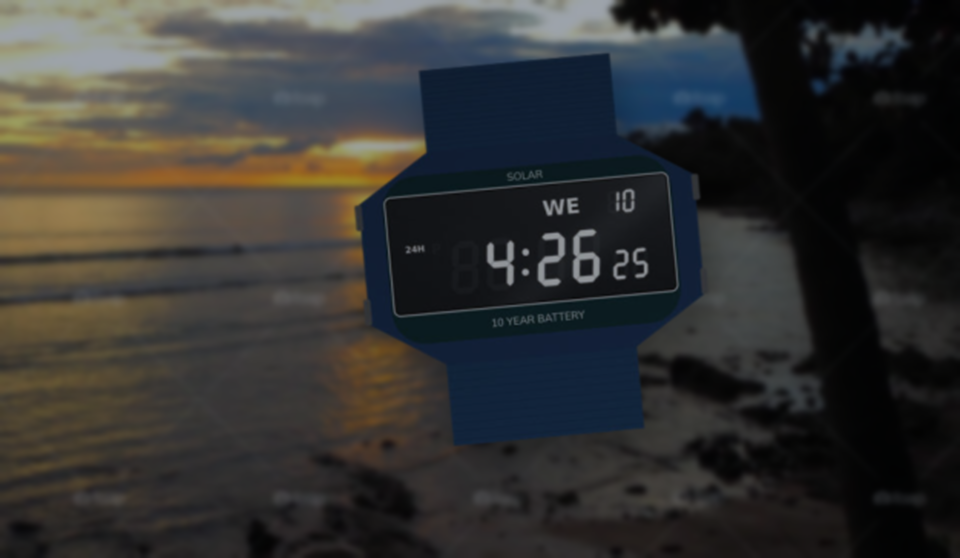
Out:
4,26,25
